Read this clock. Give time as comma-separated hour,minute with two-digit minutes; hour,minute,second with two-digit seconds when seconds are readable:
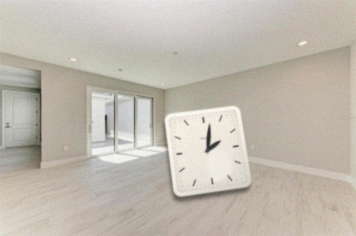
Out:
2,02
